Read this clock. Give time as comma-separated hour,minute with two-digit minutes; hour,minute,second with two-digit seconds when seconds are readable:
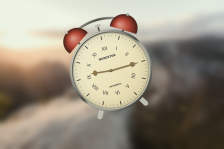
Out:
9,15
